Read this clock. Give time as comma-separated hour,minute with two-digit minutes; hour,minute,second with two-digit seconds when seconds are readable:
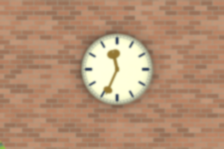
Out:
11,34
